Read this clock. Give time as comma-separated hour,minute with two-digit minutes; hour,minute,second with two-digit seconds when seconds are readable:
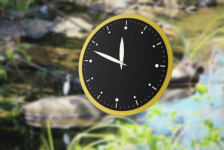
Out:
11,48
